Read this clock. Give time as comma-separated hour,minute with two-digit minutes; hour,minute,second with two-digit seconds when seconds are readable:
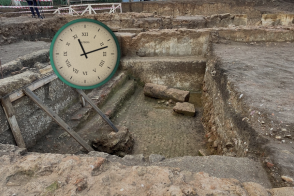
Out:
11,12
